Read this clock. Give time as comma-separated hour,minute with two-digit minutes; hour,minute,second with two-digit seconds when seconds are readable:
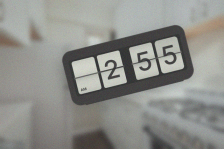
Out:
2,55
